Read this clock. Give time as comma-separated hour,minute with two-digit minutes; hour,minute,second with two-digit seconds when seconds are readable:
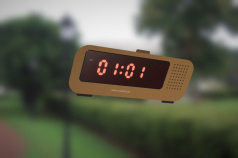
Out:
1,01
